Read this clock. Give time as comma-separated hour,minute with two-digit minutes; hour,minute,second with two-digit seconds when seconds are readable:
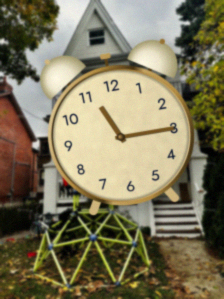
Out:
11,15
